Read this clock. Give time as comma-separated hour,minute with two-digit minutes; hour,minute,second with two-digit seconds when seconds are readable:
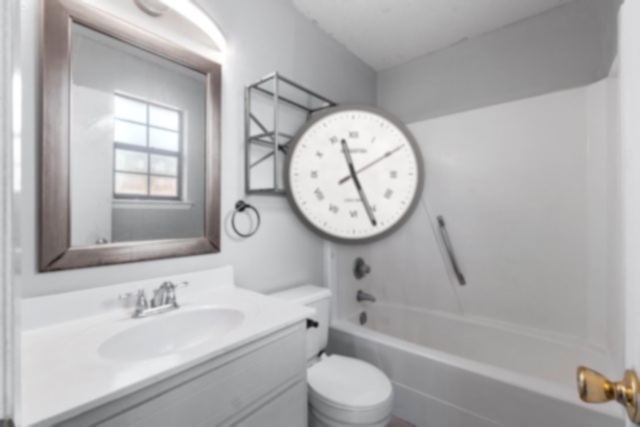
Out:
11,26,10
